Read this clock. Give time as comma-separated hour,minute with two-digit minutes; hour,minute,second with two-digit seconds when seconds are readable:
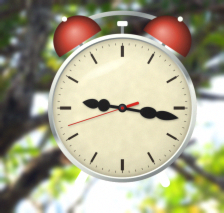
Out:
9,16,42
